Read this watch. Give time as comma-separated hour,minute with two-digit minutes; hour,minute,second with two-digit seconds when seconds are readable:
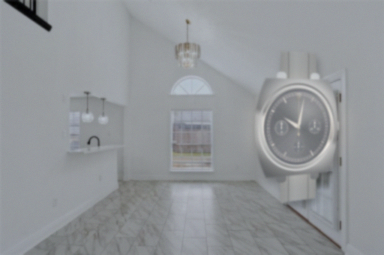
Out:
10,02
